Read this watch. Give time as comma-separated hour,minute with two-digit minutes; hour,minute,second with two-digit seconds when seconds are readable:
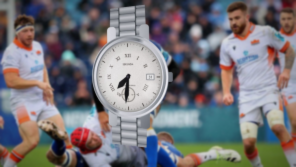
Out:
7,31
